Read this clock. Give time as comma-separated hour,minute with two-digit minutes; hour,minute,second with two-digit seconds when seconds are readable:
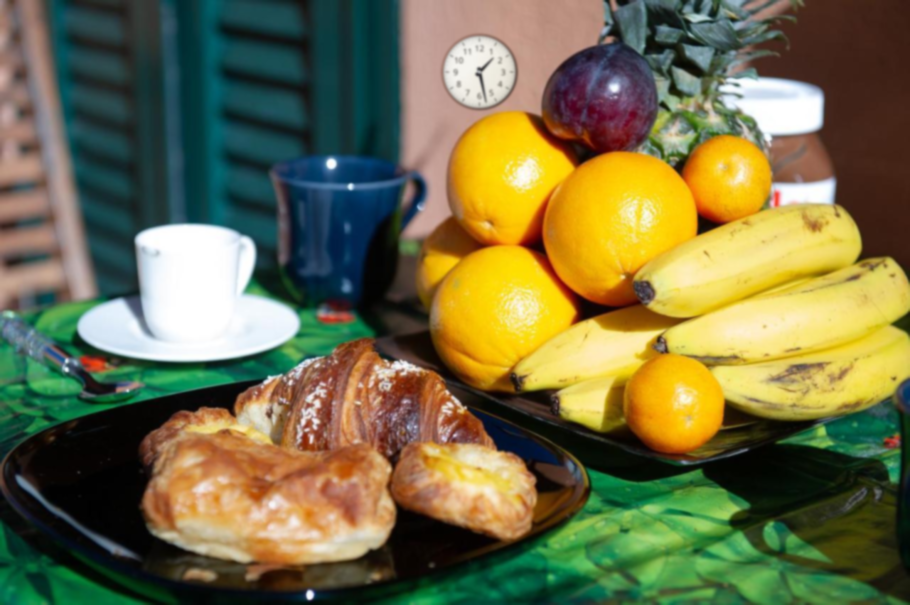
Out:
1,28
